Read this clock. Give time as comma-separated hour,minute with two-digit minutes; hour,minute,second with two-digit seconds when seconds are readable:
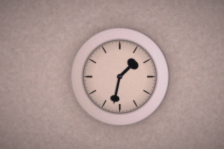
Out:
1,32
